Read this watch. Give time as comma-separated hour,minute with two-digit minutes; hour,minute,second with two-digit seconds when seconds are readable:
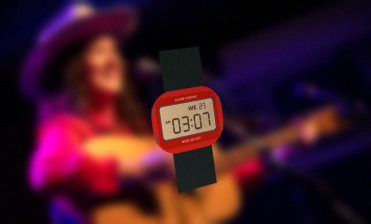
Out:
3,07
